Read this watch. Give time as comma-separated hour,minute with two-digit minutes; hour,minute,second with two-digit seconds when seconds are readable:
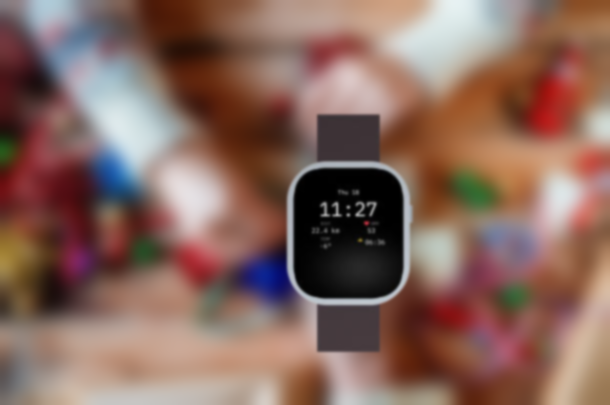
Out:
11,27
